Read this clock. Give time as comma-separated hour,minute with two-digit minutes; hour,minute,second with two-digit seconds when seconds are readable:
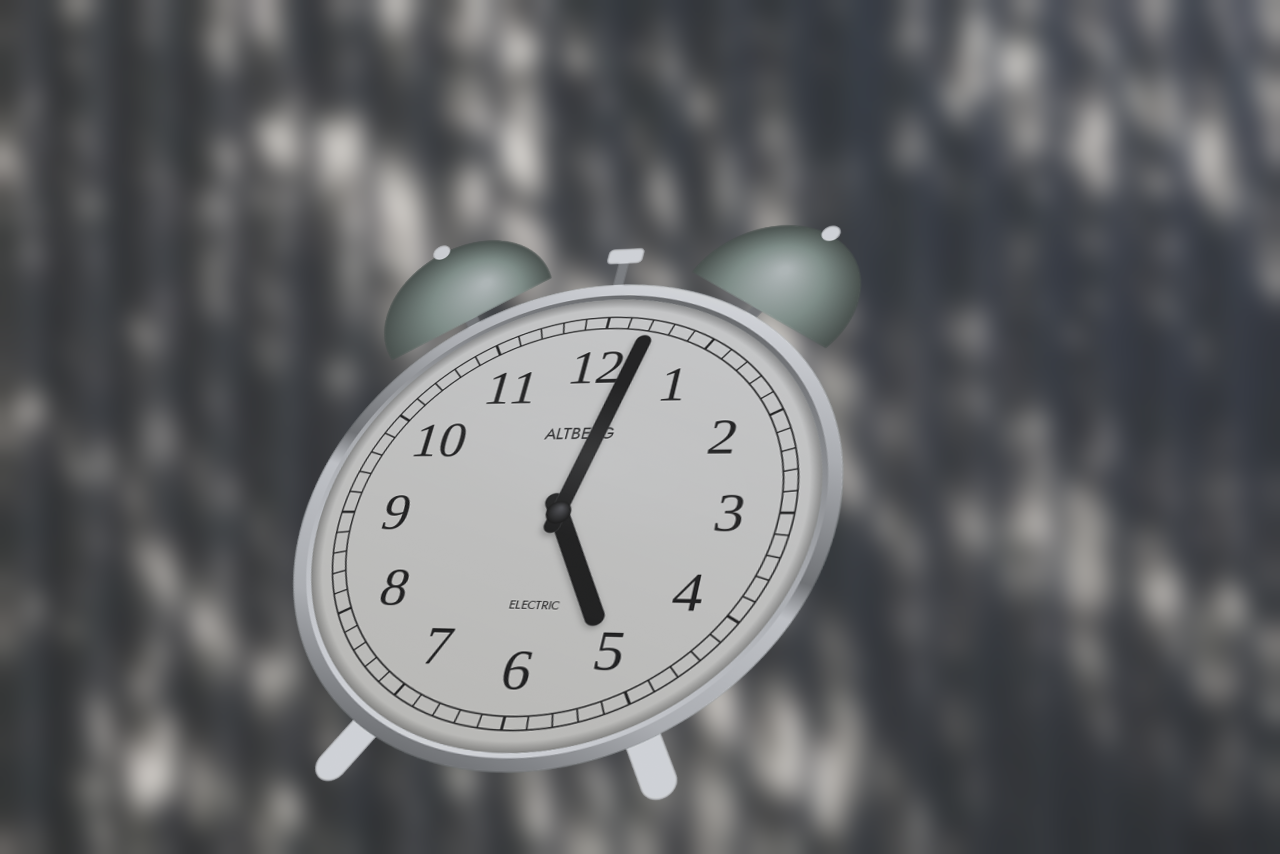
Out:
5,02
